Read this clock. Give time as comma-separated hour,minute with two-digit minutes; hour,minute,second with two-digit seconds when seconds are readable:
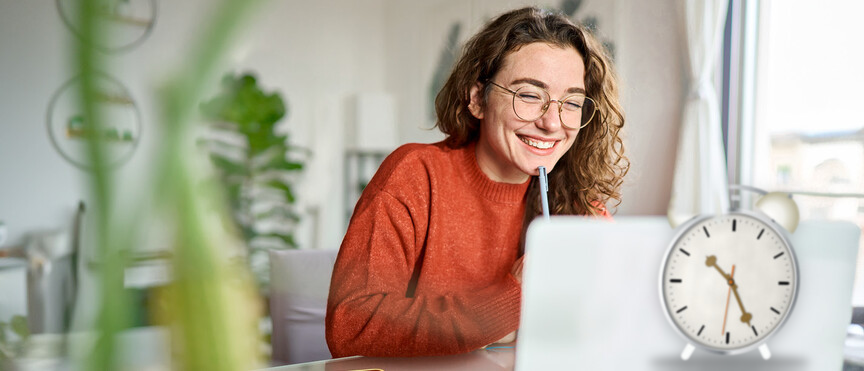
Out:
10,25,31
